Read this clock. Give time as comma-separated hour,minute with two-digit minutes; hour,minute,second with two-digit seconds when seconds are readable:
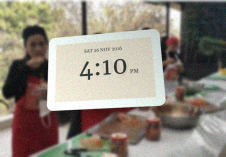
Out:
4,10
